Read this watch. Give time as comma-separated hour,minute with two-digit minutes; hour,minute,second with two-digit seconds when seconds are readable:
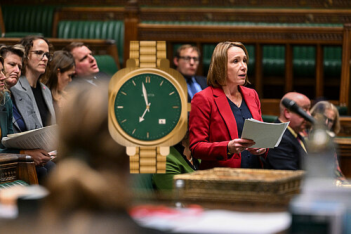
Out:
6,58
